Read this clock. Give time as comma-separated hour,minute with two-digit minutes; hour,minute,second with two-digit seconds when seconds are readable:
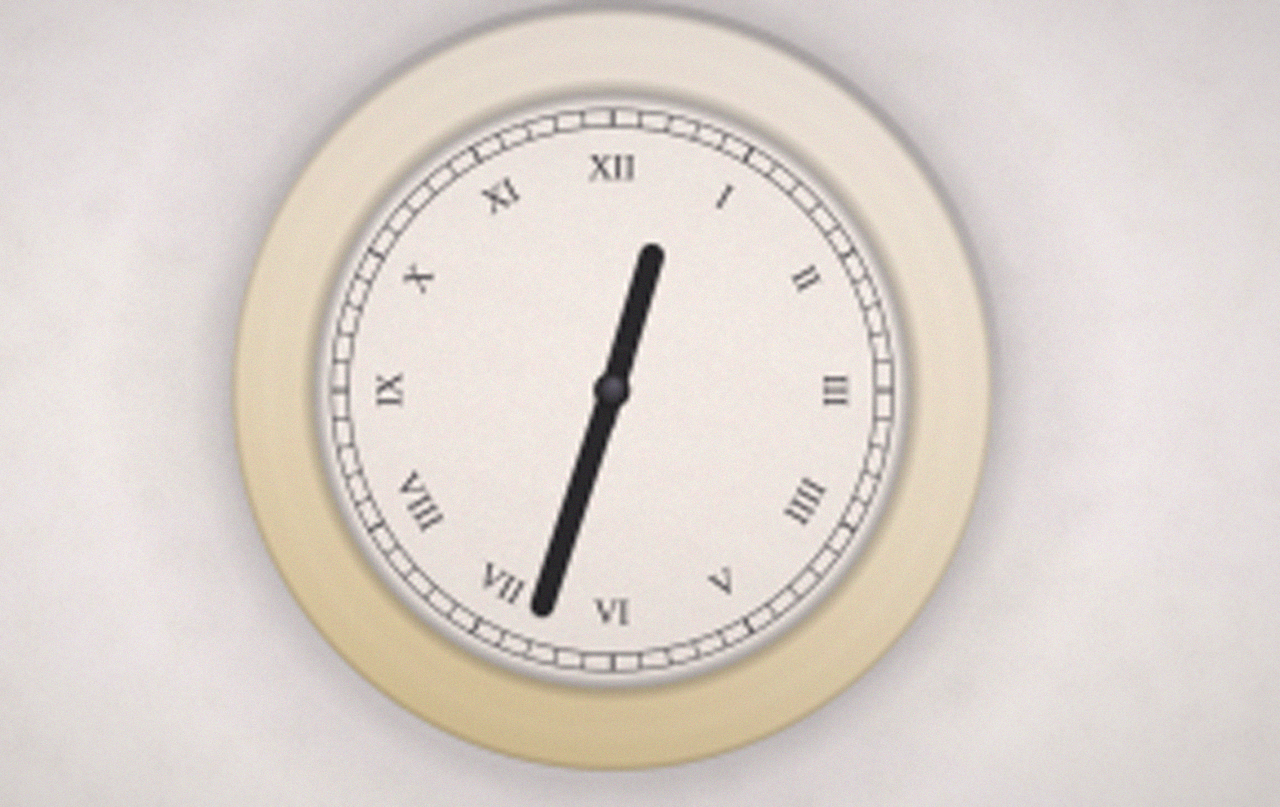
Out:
12,33
